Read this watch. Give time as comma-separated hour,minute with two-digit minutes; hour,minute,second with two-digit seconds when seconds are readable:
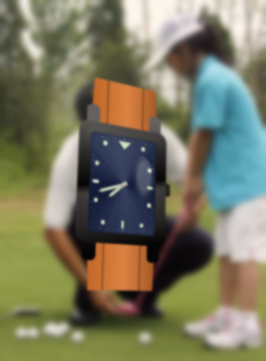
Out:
7,42
